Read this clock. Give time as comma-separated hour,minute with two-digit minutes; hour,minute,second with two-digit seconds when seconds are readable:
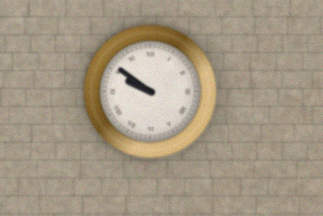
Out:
9,51
